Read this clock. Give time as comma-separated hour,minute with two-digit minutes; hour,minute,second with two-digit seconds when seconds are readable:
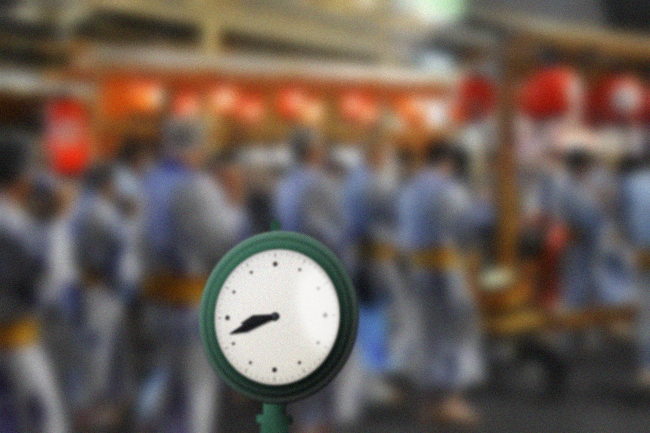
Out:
8,42
